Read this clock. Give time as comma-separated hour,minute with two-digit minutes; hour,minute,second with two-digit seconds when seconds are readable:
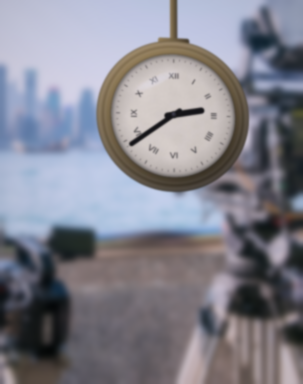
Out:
2,39
